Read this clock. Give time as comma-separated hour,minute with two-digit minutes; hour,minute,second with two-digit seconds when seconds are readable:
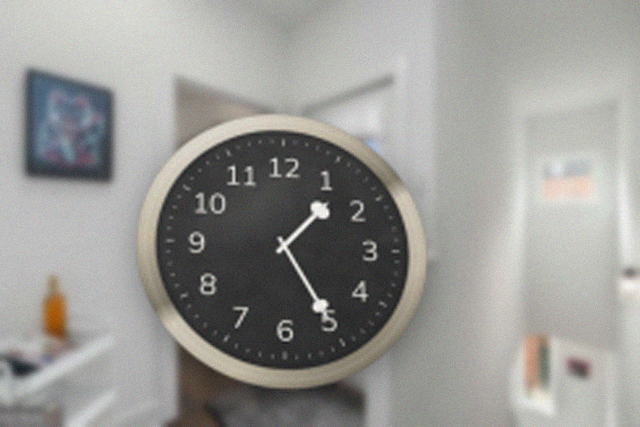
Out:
1,25
